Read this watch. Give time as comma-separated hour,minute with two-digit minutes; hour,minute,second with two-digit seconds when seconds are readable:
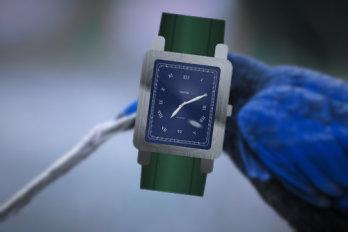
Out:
7,10
